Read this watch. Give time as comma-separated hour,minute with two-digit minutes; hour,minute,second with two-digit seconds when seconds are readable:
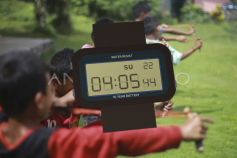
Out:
4,05,44
